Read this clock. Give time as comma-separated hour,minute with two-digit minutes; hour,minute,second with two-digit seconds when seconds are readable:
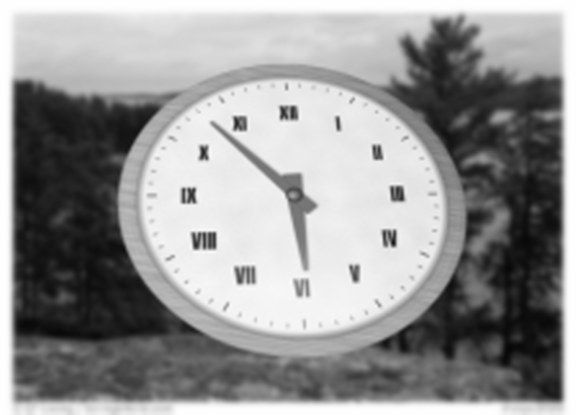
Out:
5,53
